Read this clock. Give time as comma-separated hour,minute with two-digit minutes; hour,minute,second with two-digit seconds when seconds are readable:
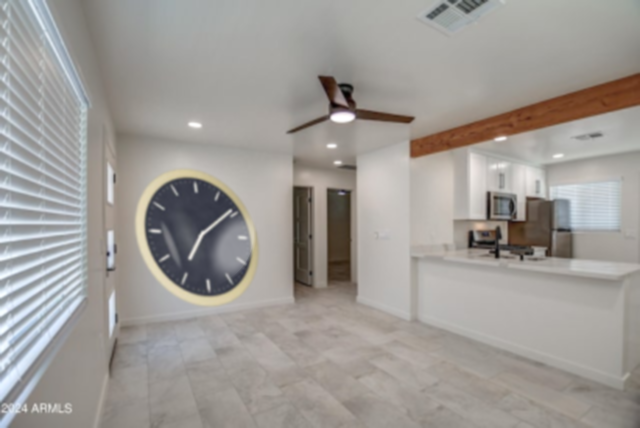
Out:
7,09
